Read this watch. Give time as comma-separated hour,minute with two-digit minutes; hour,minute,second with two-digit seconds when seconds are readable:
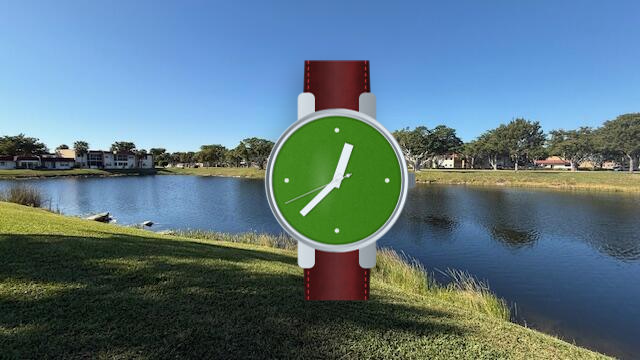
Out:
12,37,41
